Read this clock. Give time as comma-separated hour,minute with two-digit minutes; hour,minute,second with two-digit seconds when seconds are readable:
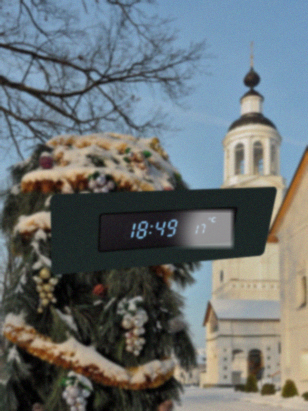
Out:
18,49
